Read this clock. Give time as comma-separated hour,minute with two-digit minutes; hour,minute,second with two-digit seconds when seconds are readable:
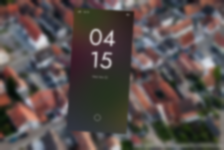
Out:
4,15
